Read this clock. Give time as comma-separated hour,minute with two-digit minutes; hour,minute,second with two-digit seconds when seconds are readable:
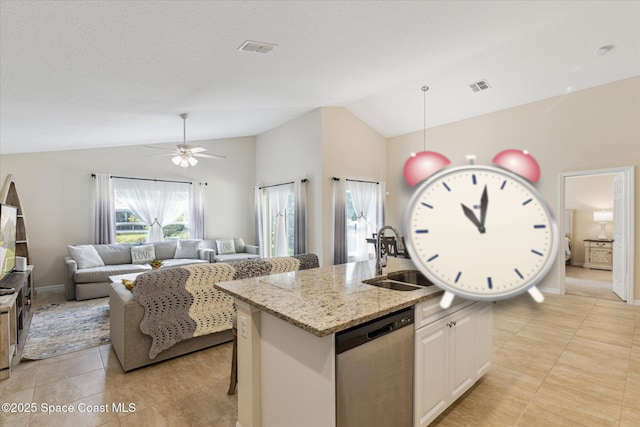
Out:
11,02
